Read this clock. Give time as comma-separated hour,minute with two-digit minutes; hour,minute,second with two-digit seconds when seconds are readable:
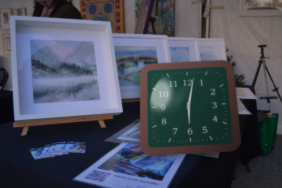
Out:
6,02
